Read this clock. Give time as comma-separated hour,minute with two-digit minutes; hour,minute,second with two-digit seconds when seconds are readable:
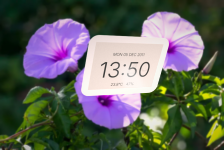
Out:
13,50
